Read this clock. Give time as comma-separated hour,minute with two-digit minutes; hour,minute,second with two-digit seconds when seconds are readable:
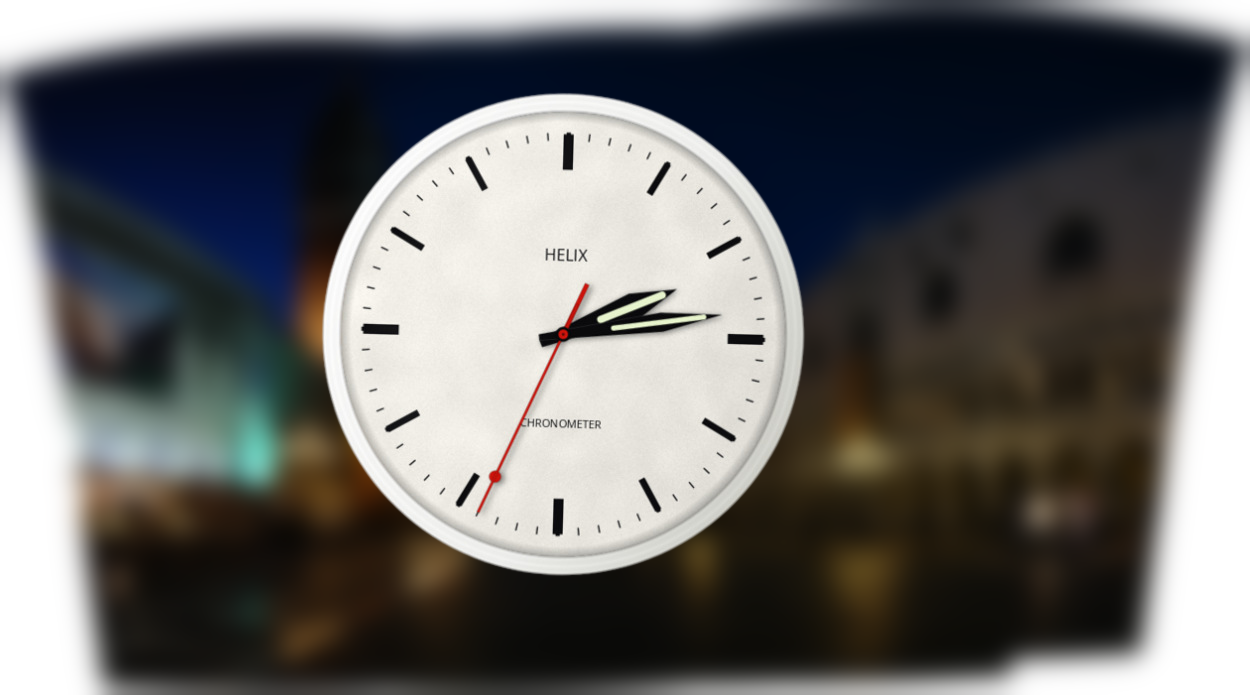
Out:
2,13,34
